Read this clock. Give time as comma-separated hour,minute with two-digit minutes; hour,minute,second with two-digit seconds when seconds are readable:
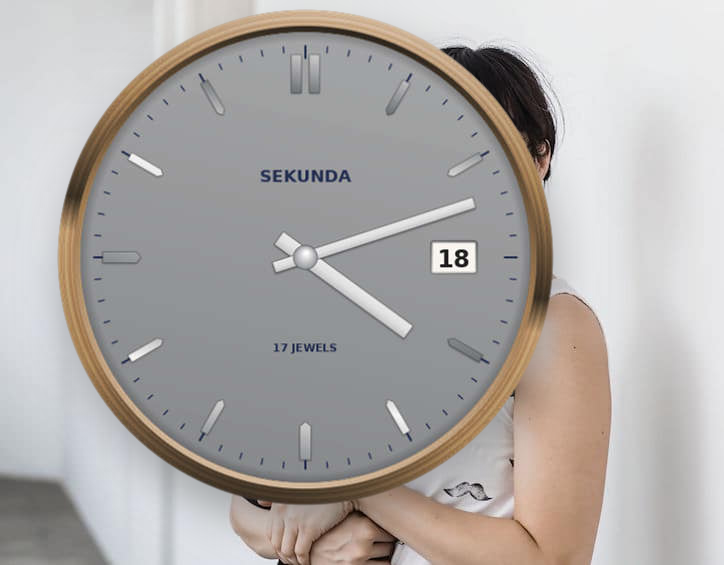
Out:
4,12
